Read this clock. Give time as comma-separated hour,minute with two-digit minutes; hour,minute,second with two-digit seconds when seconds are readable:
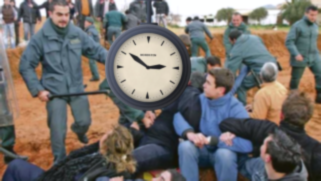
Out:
2,51
